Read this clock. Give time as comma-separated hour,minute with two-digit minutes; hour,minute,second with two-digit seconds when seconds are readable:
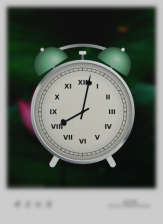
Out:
8,02
